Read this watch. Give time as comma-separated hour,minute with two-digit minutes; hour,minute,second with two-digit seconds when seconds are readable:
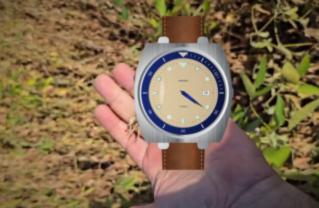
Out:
4,21
